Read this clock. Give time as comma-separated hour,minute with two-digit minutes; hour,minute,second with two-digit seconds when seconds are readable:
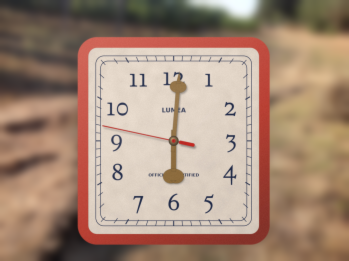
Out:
6,00,47
